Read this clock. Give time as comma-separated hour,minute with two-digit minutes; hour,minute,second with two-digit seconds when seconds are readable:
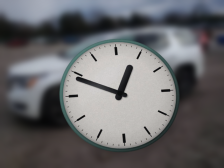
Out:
12,49
